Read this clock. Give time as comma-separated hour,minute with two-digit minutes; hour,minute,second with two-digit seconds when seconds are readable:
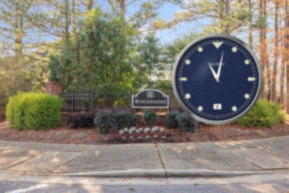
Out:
11,02
